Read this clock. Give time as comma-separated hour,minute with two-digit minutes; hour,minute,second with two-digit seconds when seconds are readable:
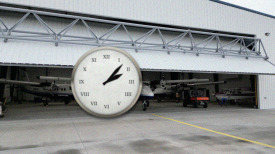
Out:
2,07
